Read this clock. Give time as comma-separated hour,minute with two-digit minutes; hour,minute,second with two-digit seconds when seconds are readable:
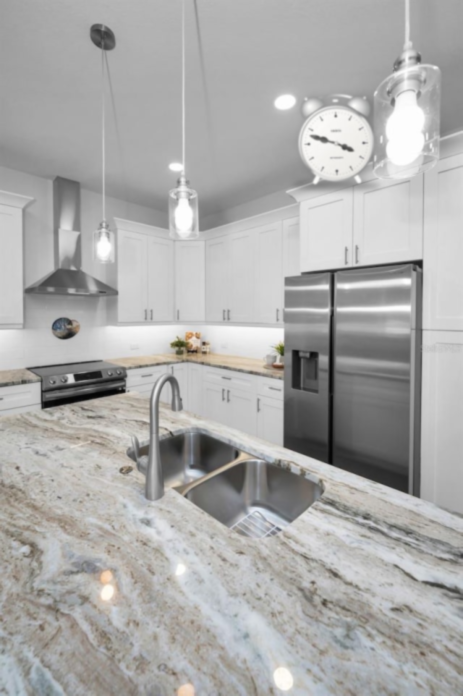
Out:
3,48
